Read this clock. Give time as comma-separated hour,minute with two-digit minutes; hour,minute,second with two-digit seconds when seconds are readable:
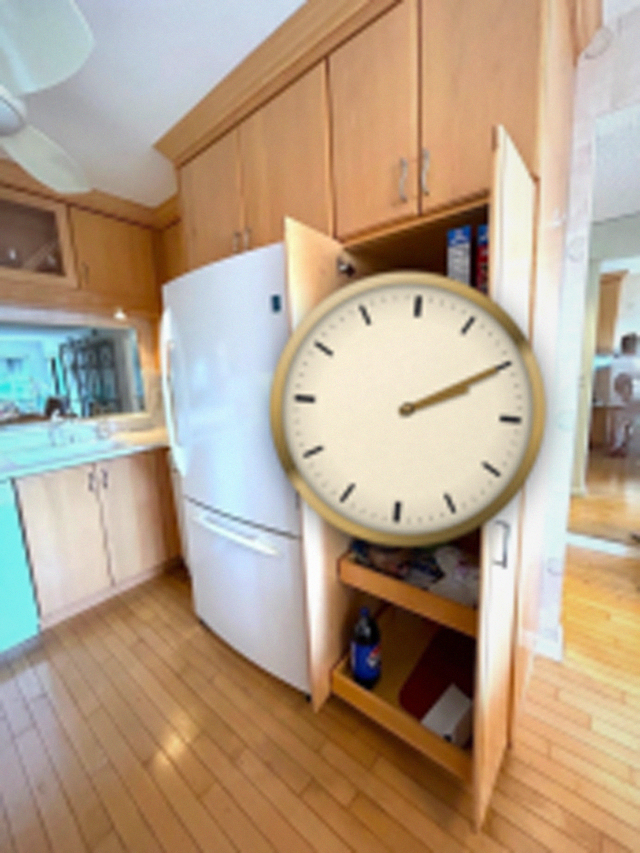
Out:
2,10
